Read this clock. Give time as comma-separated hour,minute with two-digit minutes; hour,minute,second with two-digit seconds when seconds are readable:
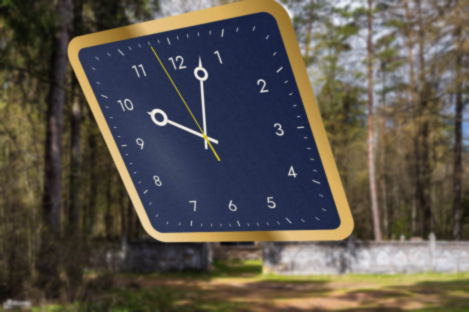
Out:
10,02,58
